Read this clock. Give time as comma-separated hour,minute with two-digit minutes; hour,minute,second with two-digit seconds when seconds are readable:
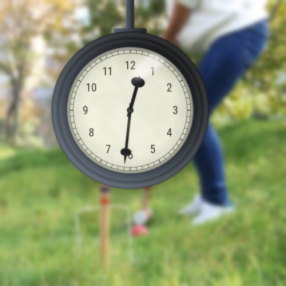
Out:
12,31
